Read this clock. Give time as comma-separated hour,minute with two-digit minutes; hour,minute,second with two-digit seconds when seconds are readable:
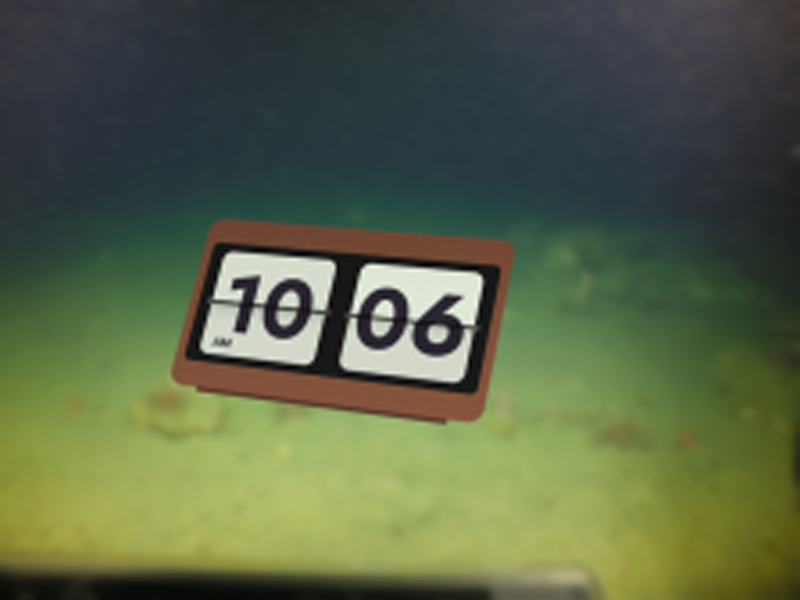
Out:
10,06
